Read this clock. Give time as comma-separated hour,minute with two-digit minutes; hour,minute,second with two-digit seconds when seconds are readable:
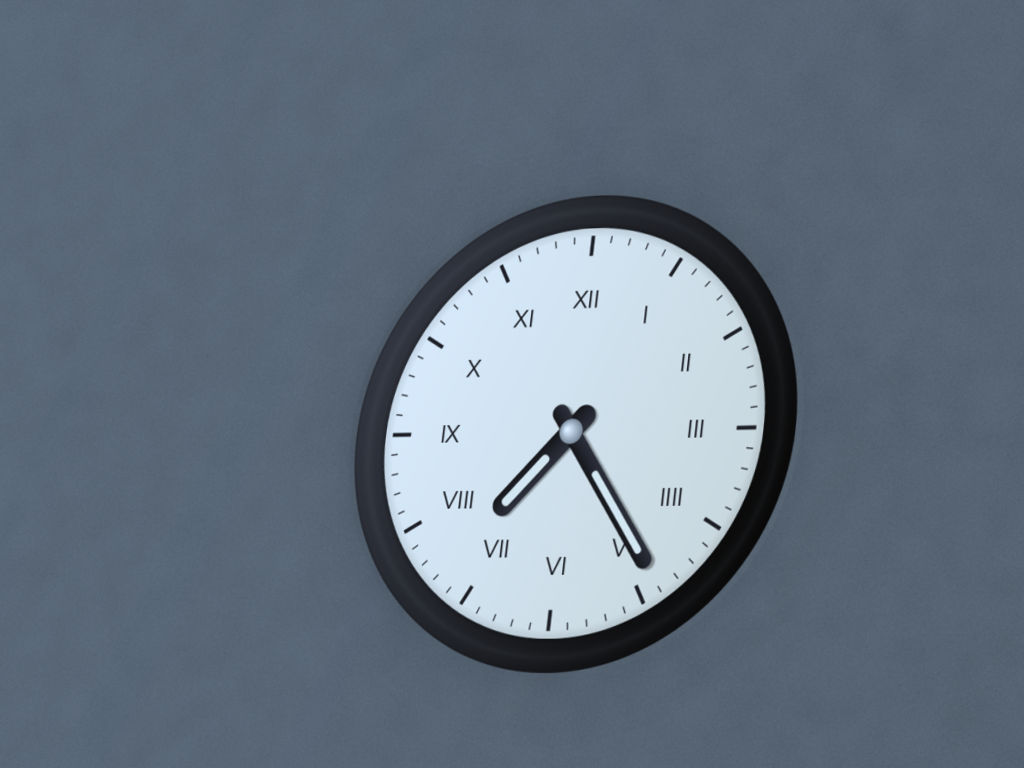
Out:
7,24
